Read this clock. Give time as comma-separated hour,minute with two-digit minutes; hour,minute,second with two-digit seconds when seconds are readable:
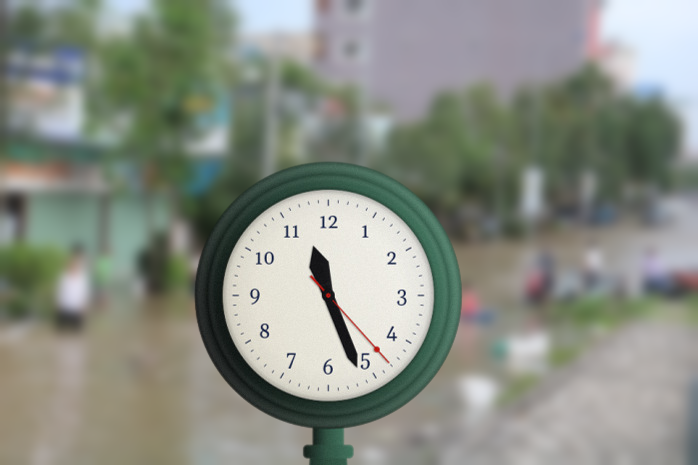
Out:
11,26,23
